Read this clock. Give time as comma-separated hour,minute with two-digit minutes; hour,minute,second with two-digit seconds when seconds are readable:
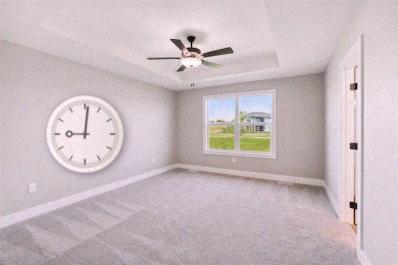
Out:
9,01
